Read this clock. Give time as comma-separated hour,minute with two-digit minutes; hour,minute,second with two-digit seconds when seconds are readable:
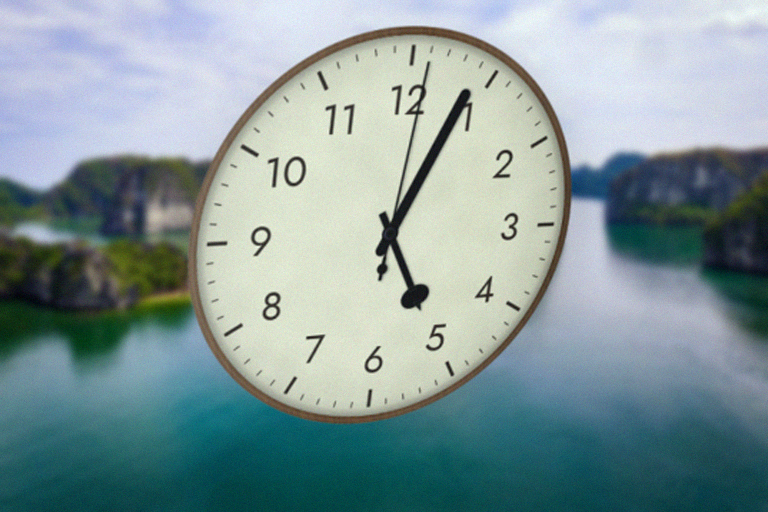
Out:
5,04,01
